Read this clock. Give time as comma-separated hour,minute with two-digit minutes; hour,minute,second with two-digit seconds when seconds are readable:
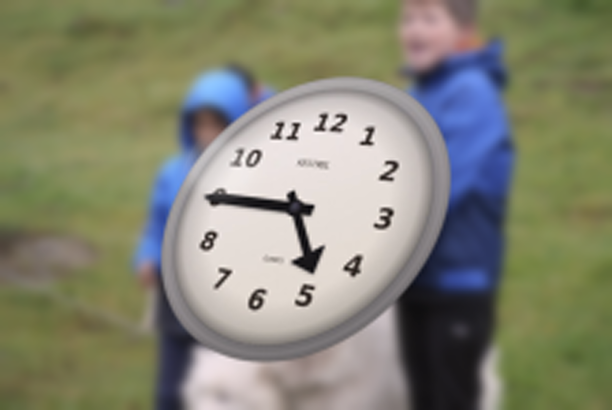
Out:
4,45
